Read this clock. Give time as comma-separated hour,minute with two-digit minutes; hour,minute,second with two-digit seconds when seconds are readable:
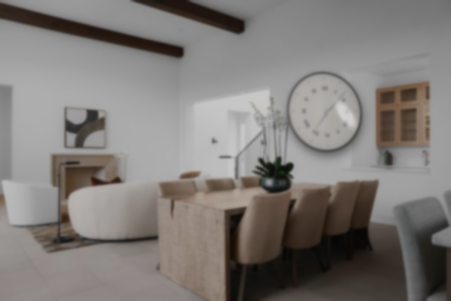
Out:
7,08
